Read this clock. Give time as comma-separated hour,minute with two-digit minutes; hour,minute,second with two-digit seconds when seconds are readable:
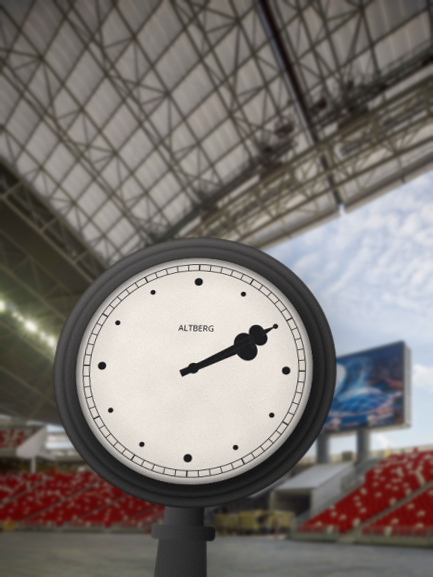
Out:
2,10
